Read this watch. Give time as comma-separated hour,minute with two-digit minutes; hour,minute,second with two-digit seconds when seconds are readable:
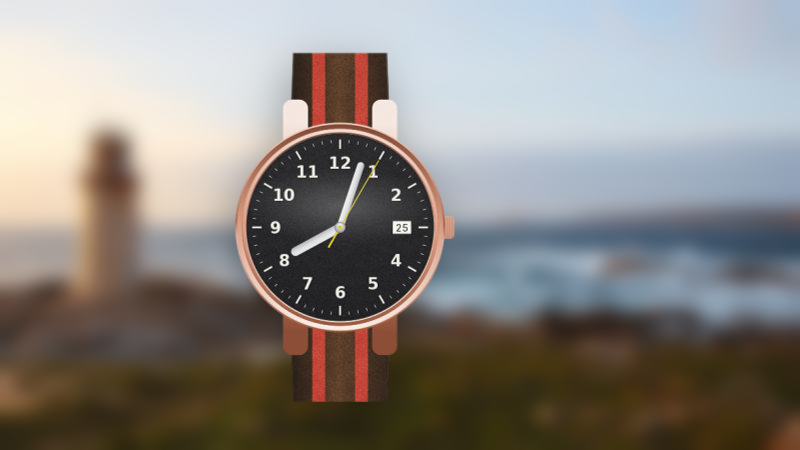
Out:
8,03,05
